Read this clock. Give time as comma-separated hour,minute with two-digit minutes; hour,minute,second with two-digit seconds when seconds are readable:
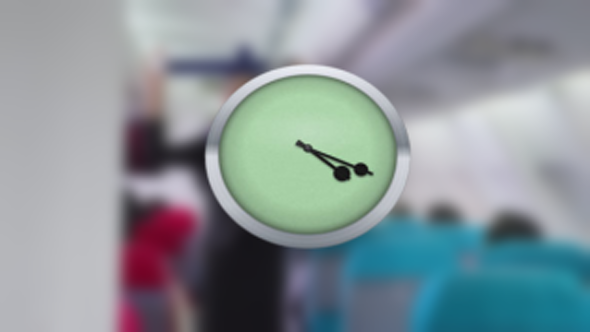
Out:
4,19
